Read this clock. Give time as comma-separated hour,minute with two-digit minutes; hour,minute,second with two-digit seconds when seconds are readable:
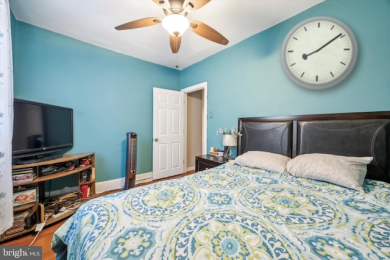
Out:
8,09
